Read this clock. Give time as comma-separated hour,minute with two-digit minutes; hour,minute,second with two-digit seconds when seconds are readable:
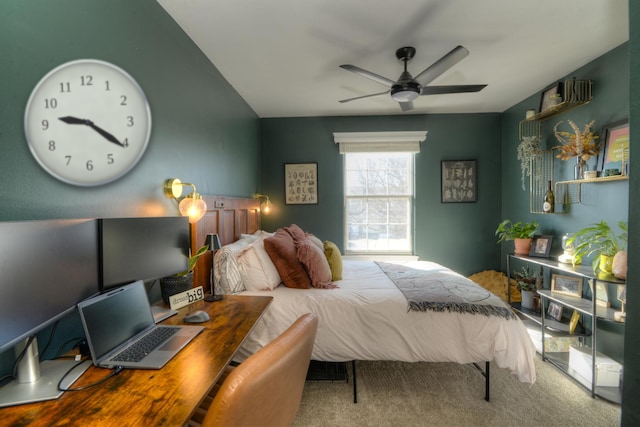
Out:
9,21
